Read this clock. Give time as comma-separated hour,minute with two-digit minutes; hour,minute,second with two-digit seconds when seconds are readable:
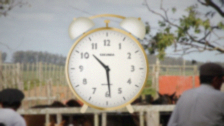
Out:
10,29
